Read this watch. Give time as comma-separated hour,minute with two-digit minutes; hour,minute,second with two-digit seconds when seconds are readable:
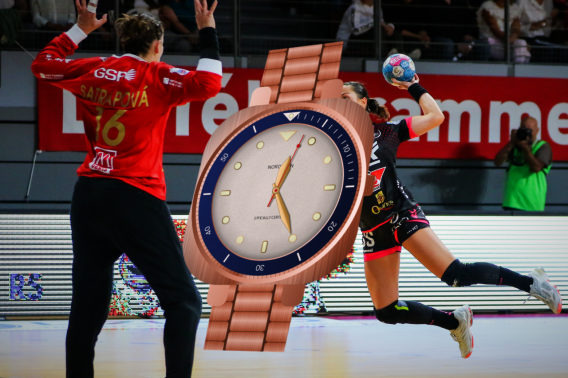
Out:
12,25,03
